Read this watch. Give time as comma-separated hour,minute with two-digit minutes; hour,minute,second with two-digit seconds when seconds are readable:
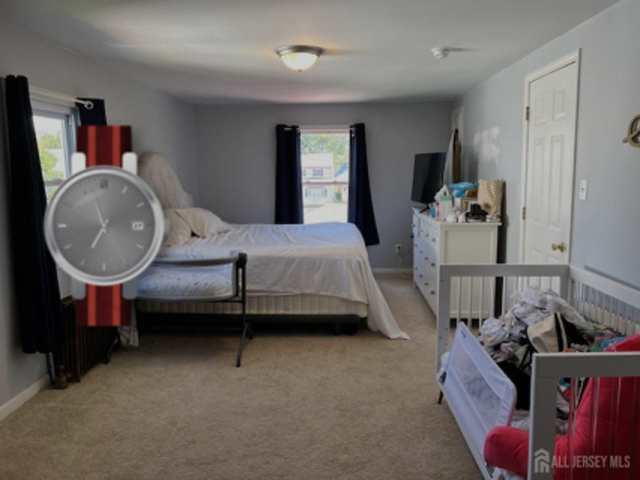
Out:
6,57
